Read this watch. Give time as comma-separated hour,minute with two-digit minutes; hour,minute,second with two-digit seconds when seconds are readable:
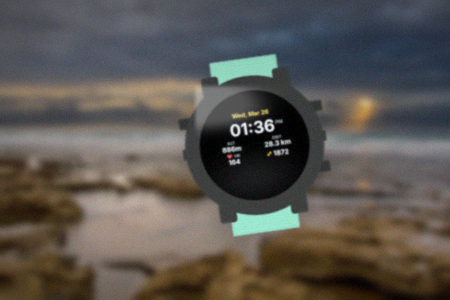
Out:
1,36
